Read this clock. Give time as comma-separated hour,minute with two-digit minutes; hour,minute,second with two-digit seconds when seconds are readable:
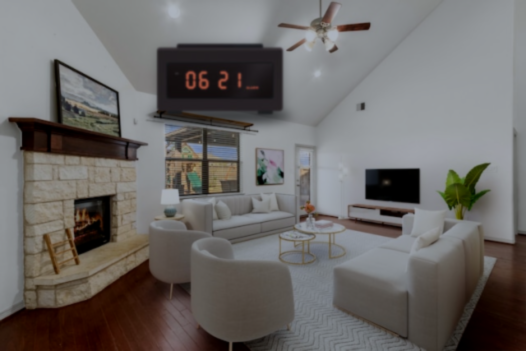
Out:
6,21
